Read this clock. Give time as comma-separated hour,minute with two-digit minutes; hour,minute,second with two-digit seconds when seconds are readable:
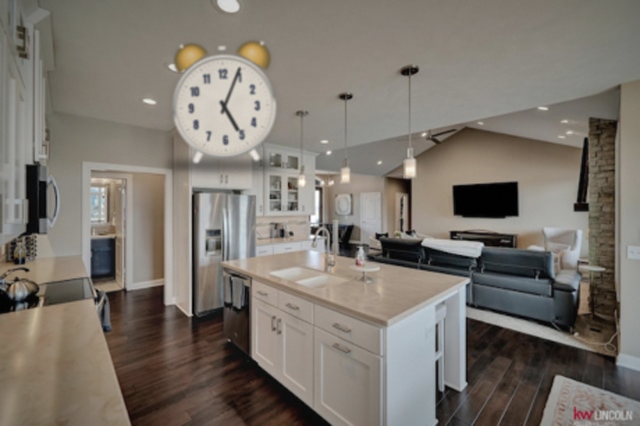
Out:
5,04
